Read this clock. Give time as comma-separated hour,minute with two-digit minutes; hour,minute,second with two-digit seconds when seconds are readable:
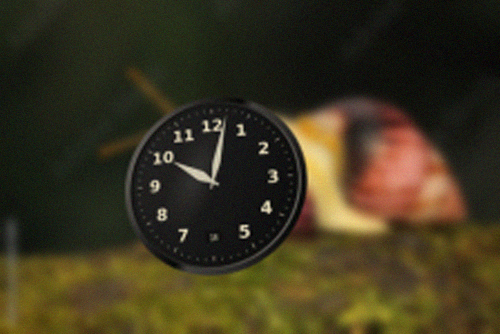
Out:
10,02
